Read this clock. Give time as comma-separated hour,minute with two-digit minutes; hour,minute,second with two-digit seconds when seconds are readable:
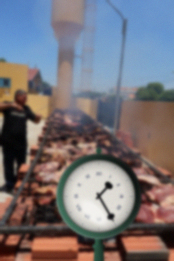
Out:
1,25
